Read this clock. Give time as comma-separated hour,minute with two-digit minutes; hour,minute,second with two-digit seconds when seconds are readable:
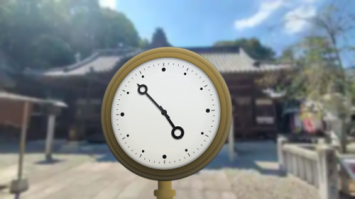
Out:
4,53
